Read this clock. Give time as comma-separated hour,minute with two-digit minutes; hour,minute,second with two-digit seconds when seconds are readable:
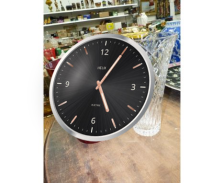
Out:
5,05
